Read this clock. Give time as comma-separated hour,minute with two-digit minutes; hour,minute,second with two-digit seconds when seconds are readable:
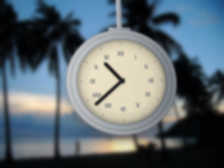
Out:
10,38
